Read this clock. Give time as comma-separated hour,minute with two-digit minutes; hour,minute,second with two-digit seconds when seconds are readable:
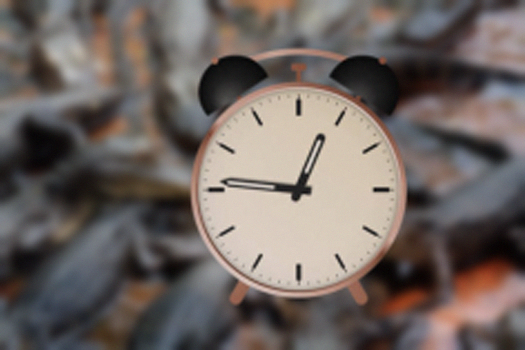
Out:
12,46
